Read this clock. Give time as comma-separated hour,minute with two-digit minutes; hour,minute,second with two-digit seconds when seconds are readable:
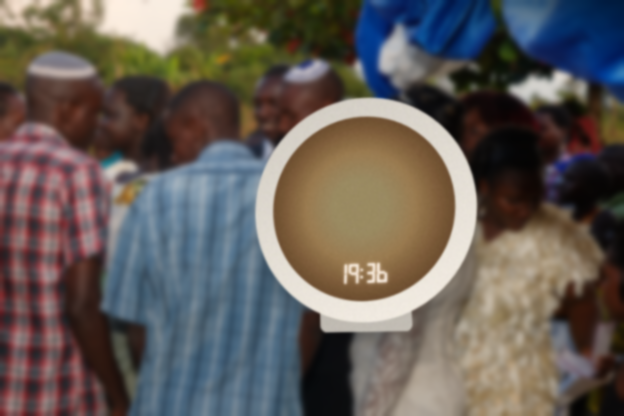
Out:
19,36
